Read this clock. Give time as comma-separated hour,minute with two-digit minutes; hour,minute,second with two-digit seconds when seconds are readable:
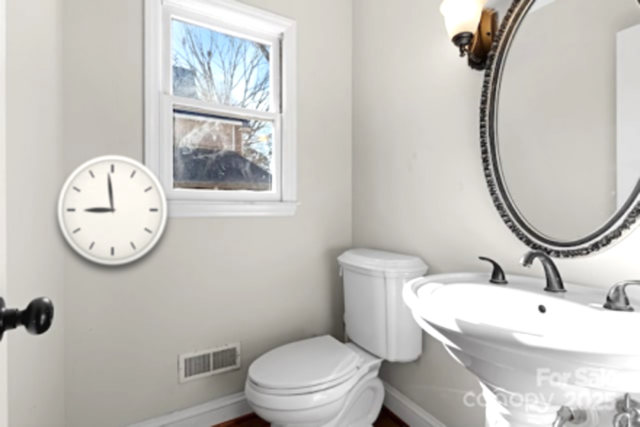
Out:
8,59
